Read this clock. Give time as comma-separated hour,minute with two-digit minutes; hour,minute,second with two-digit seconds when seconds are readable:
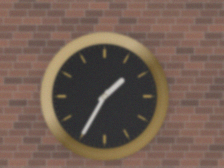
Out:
1,35
